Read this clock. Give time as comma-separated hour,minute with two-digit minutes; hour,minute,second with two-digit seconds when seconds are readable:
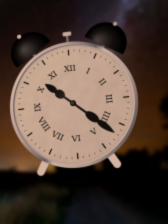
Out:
10,22
